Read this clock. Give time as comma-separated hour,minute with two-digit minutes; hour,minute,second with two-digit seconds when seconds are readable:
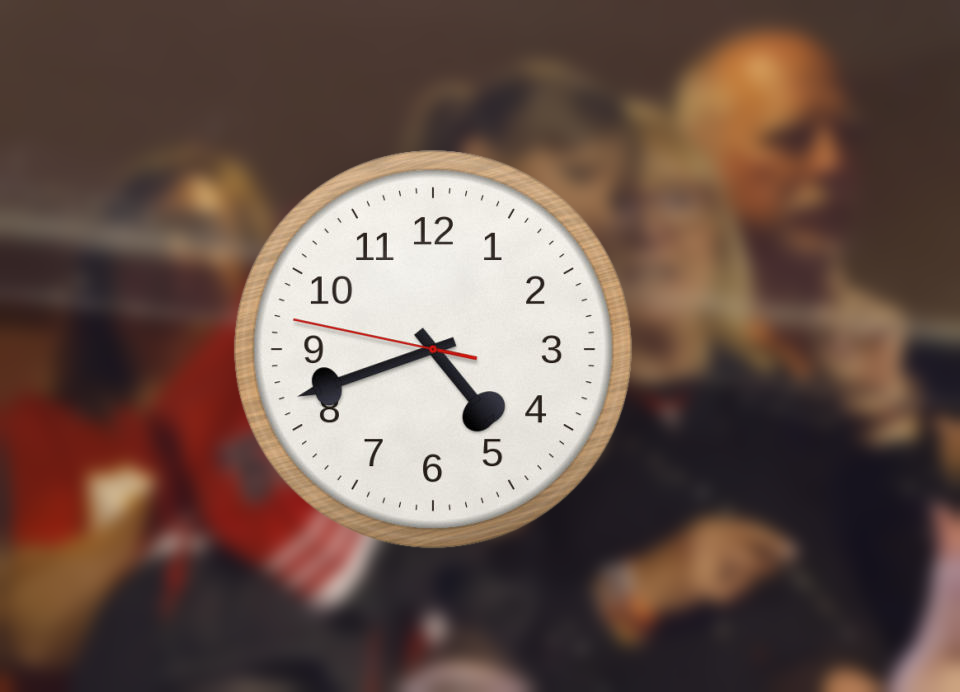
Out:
4,41,47
